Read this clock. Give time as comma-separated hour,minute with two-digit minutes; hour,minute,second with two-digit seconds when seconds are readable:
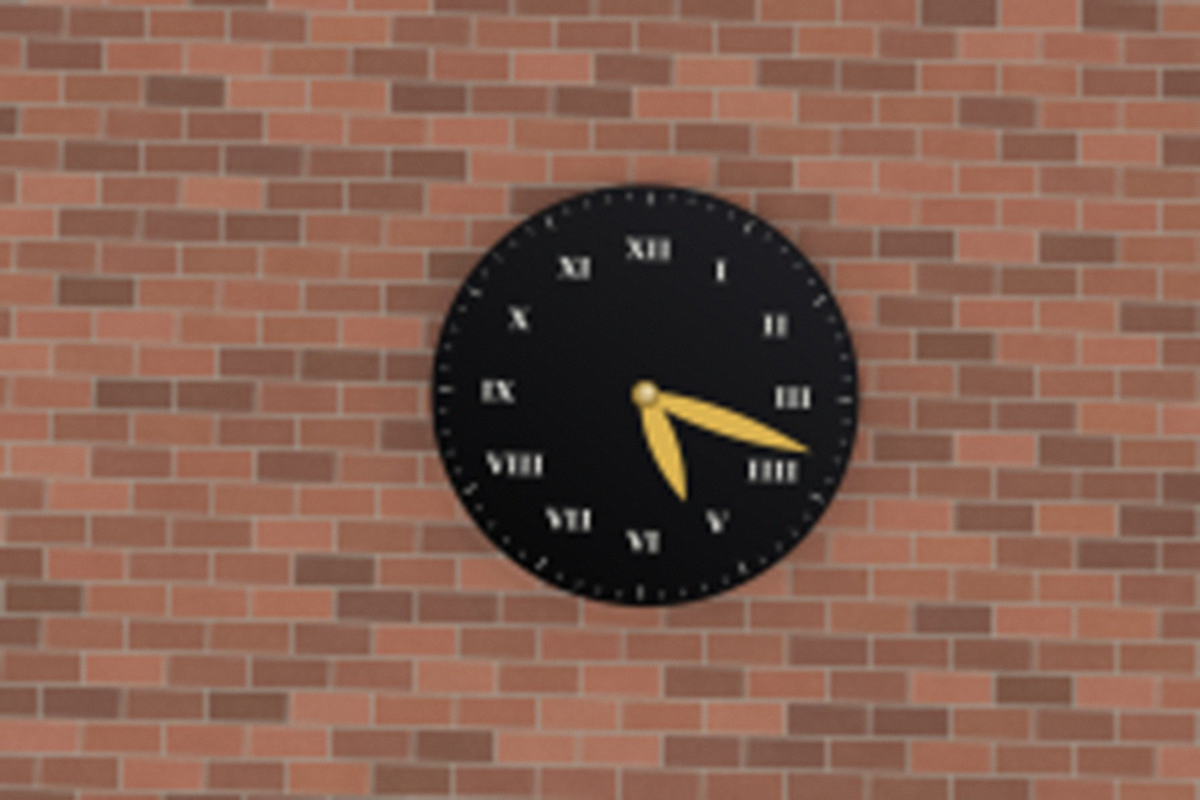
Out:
5,18
